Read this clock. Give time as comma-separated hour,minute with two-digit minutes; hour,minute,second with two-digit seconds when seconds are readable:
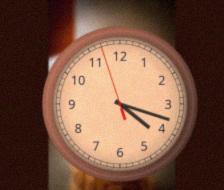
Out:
4,17,57
